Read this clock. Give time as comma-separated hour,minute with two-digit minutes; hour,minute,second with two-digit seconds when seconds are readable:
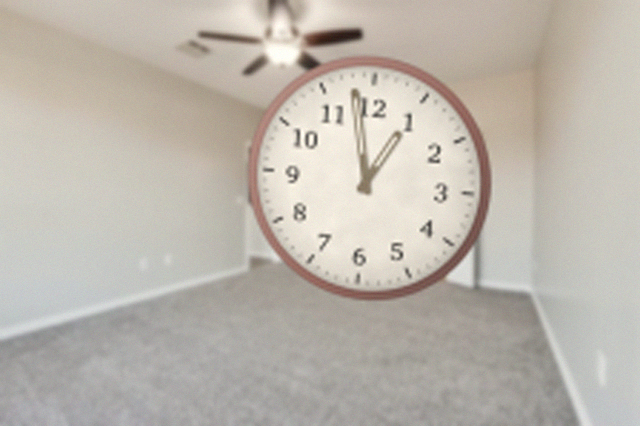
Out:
12,58
